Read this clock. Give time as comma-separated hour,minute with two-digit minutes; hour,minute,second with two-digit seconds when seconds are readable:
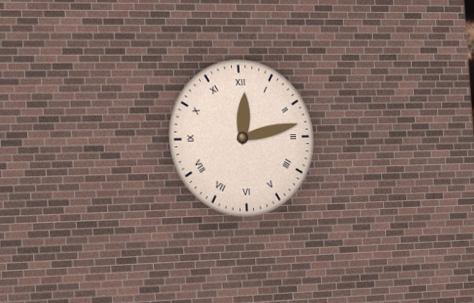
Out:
12,13
